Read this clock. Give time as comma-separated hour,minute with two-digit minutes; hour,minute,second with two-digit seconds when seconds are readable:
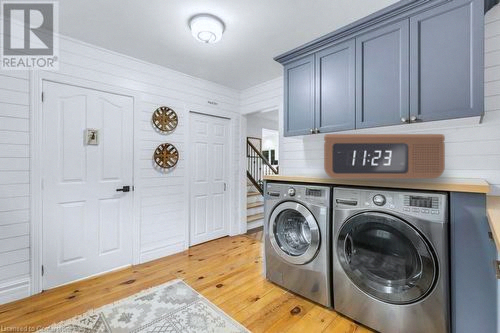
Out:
11,23
